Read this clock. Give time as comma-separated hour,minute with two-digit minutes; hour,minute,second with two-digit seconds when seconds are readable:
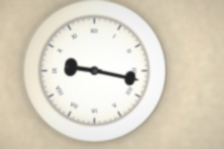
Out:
9,17
